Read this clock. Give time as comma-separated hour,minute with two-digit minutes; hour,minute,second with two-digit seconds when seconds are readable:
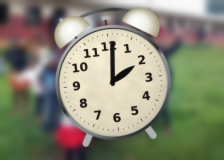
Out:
2,01
